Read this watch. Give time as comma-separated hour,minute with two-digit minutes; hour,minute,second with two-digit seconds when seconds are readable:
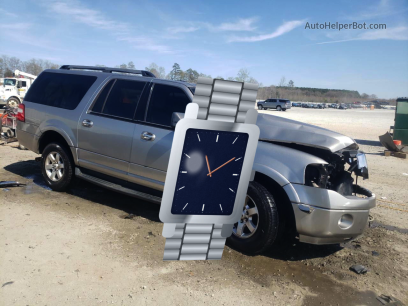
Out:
11,09
